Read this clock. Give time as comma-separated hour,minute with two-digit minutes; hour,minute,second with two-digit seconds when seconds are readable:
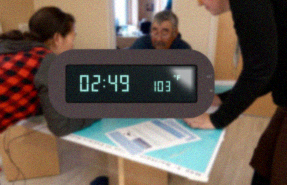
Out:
2,49
